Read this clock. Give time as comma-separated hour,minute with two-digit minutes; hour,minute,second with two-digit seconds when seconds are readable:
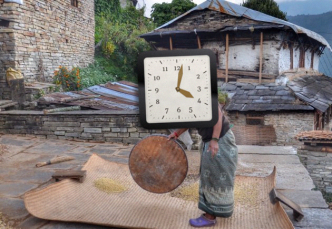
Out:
4,02
